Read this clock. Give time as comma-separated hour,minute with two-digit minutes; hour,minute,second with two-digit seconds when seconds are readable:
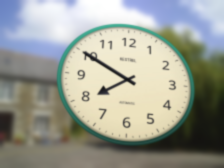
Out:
7,50
